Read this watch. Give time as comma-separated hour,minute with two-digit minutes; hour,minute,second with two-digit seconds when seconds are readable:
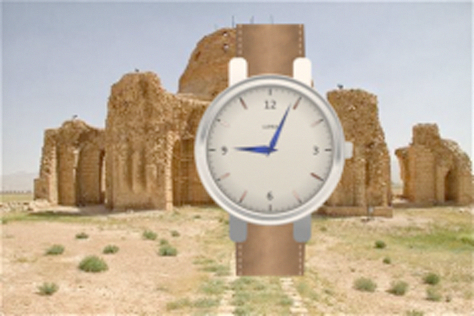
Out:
9,04
